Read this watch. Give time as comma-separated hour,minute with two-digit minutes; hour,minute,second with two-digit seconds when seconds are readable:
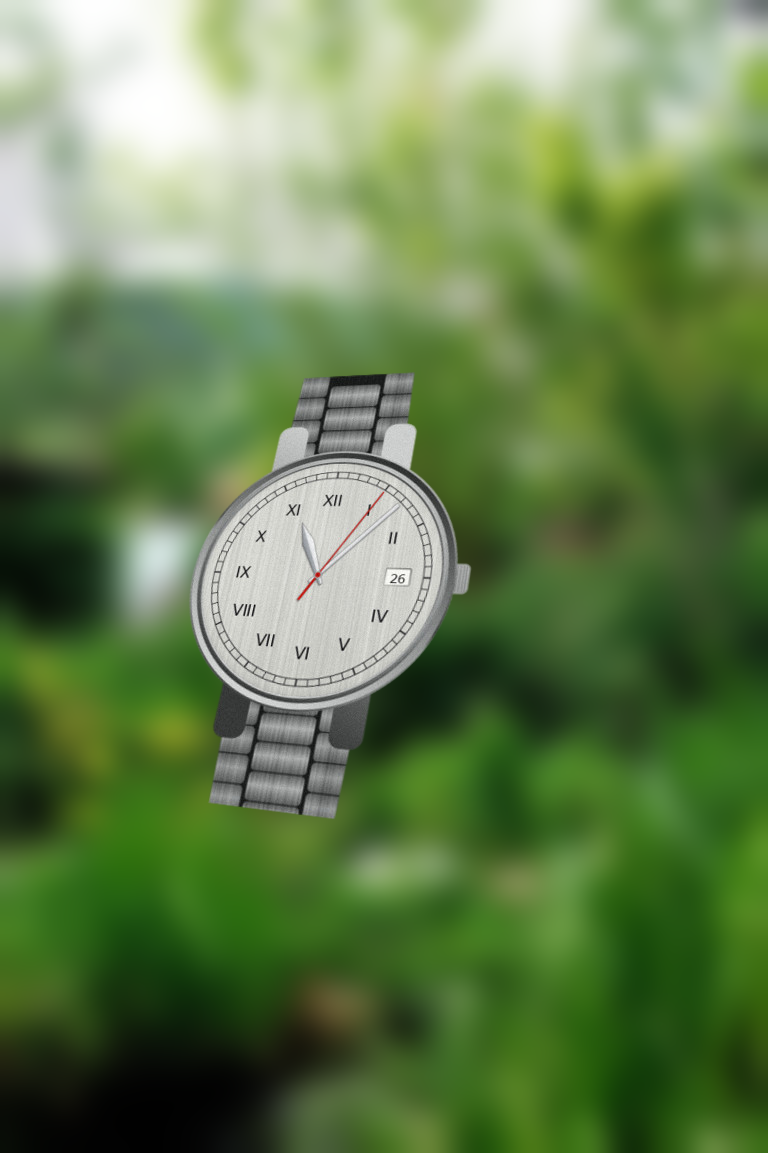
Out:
11,07,05
